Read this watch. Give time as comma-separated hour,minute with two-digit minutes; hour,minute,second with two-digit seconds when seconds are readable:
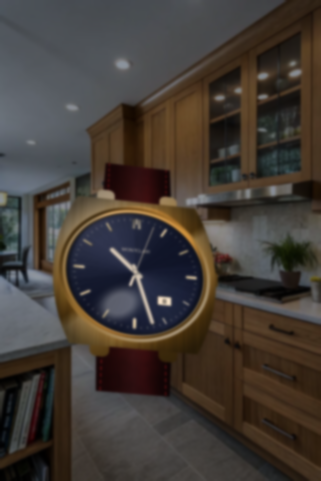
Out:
10,27,03
